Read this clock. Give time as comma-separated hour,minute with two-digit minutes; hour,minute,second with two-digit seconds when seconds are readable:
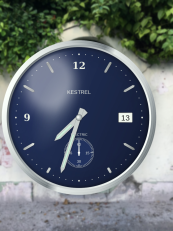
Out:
7,33
